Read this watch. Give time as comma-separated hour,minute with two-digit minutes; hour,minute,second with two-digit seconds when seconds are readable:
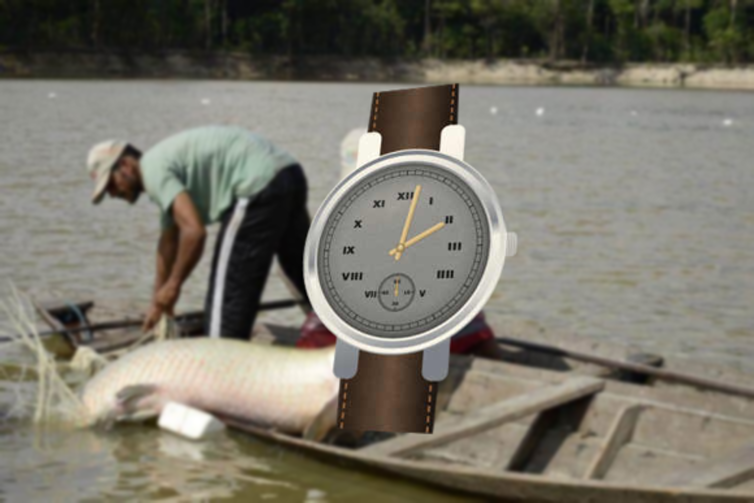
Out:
2,02
